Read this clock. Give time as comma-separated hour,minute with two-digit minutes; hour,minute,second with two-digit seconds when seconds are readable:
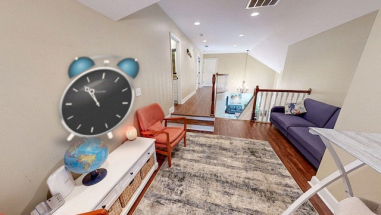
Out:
10,53
